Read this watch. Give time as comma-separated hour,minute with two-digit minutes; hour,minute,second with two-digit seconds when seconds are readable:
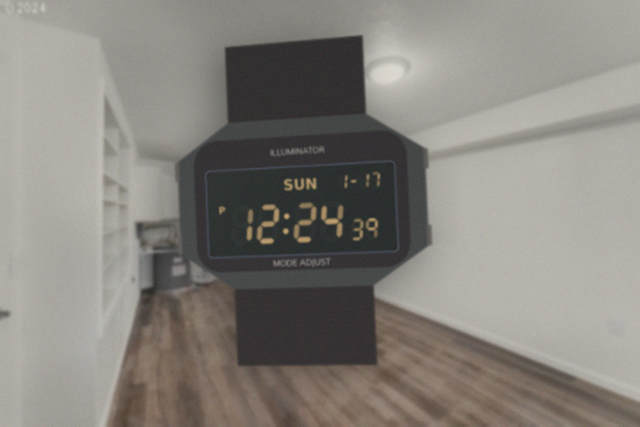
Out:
12,24,39
